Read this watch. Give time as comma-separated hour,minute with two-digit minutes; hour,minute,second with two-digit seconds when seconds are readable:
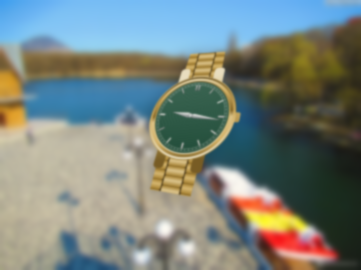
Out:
9,16
